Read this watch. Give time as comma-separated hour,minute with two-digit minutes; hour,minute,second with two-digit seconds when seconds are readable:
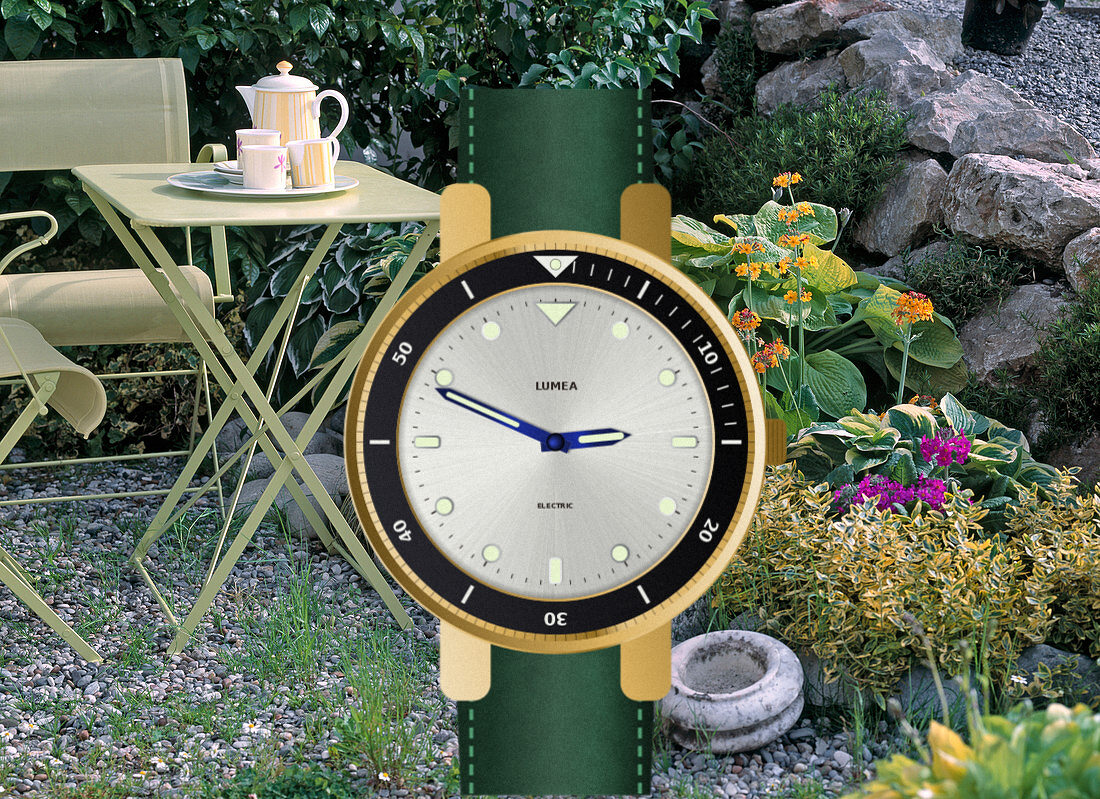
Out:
2,49
